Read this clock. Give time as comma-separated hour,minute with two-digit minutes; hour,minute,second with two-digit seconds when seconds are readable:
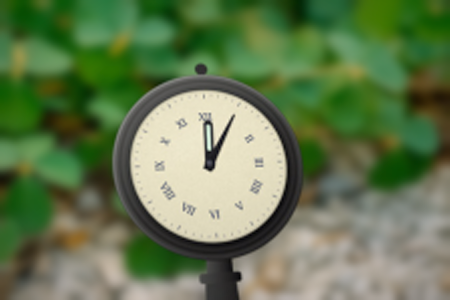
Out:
12,05
